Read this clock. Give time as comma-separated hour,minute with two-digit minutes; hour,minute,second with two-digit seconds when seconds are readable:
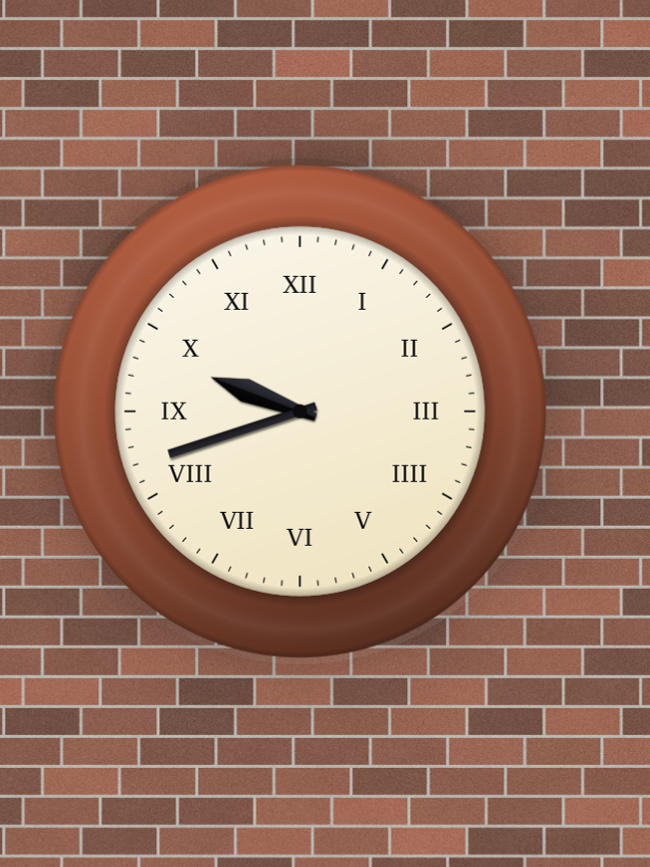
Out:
9,42
